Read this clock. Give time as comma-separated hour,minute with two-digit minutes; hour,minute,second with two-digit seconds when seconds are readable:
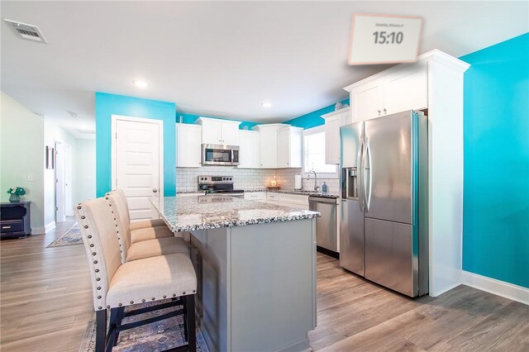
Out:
15,10
